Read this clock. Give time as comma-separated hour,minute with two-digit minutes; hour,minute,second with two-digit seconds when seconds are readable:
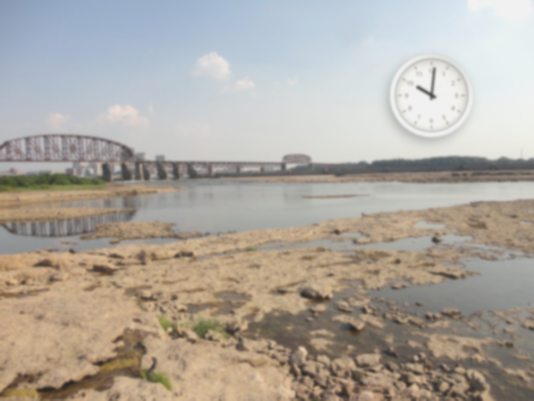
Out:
10,01
